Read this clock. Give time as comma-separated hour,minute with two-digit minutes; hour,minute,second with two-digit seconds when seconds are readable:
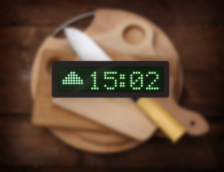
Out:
15,02
